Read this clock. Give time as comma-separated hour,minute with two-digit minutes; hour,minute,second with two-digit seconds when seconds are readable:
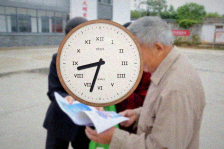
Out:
8,33
